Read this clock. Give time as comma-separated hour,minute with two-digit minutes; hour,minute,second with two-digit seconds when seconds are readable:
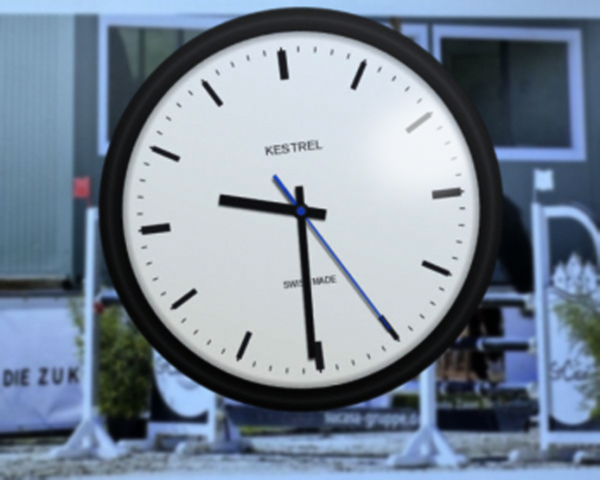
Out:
9,30,25
